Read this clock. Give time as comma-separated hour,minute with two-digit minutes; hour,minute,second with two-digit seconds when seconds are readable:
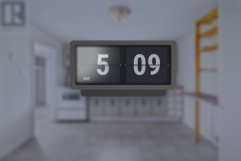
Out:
5,09
